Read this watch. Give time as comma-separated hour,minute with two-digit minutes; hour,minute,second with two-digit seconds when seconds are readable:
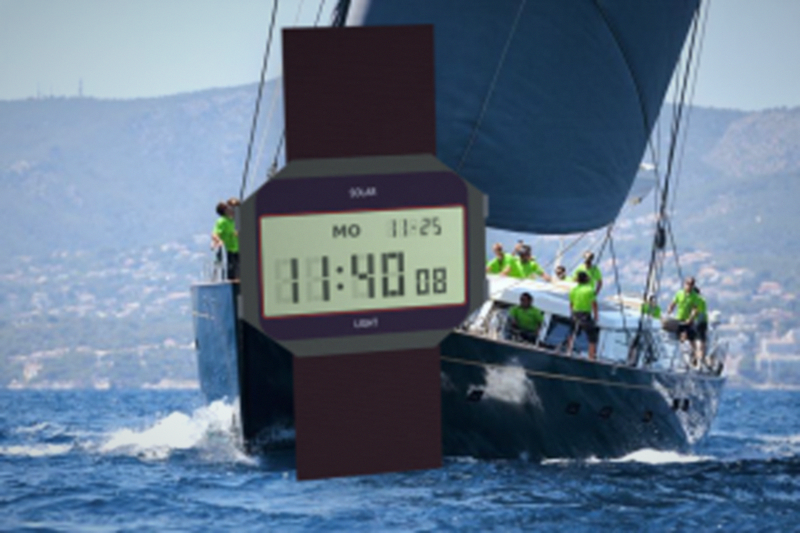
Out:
11,40,08
